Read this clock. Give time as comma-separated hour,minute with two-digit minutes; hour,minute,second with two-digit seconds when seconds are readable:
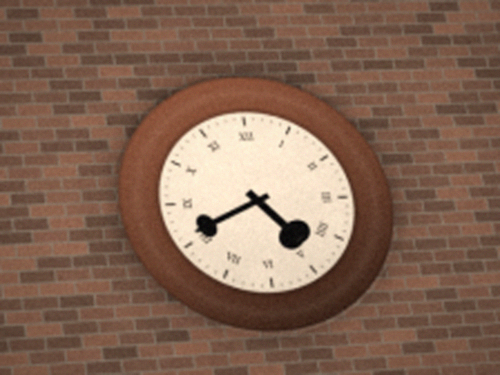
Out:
4,41
